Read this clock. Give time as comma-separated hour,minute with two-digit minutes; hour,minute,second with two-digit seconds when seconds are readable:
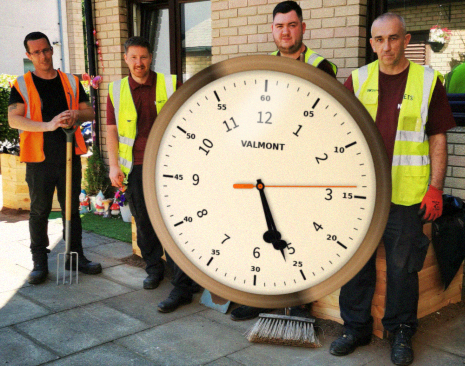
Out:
5,26,14
